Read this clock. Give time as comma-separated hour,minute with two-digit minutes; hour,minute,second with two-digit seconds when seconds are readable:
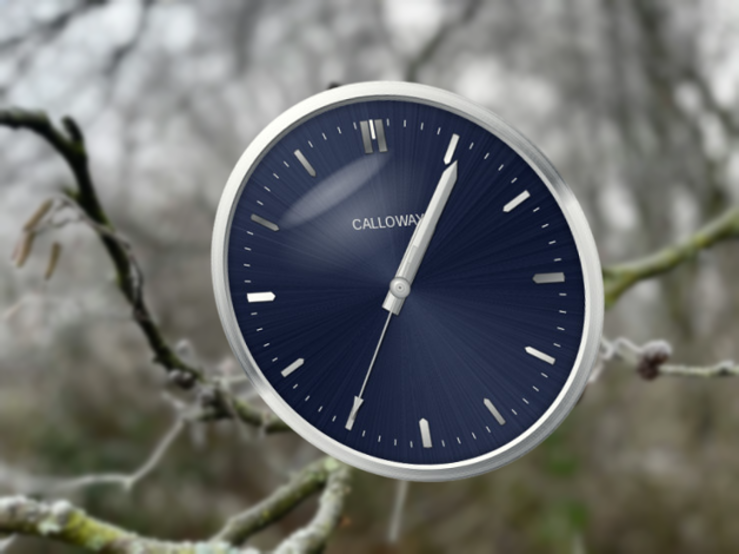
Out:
1,05,35
